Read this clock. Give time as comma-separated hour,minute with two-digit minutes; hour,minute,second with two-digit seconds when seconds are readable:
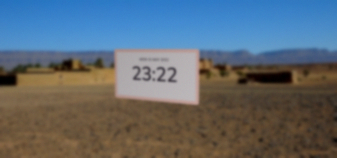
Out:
23,22
